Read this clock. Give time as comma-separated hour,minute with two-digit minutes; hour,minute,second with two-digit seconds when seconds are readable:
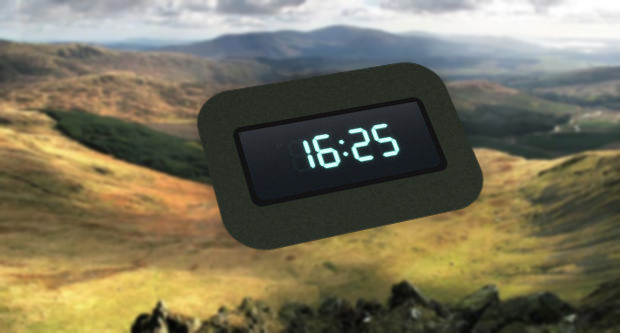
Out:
16,25
